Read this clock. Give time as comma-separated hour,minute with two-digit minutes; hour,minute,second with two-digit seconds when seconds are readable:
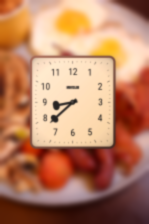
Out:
8,38
